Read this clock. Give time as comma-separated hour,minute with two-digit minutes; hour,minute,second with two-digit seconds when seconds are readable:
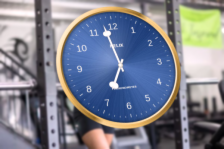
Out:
6,58
